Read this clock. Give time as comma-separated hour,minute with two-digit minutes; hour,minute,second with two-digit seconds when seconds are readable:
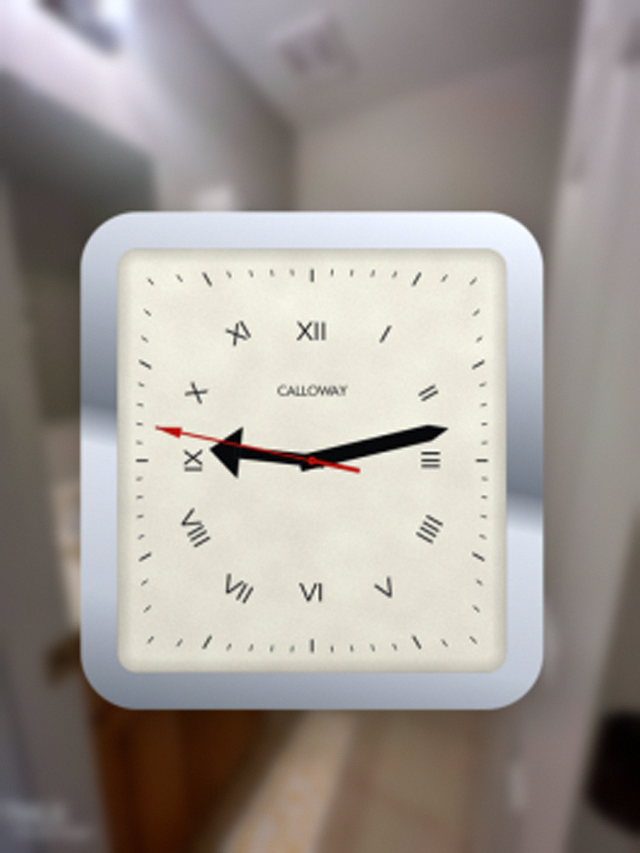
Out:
9,12,47
